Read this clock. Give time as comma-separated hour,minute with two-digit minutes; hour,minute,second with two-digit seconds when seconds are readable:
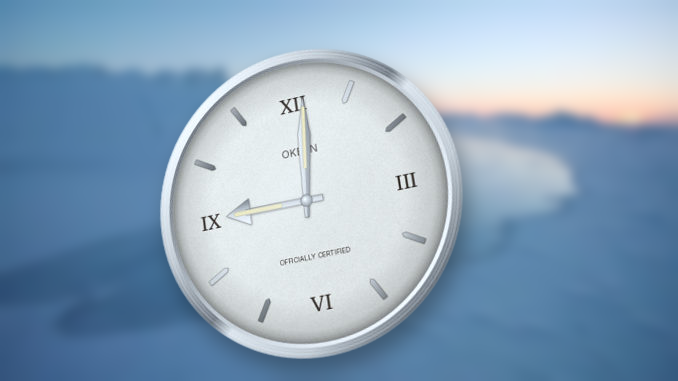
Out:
9,01
